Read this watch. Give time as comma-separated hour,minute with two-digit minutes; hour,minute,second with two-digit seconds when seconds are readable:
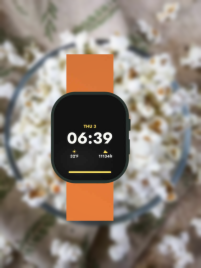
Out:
6,39
